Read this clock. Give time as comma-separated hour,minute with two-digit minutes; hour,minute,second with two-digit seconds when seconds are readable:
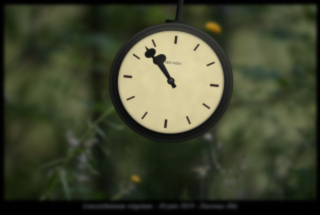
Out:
10,53
